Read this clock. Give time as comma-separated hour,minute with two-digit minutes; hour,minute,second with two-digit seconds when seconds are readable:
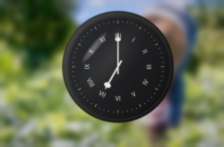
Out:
7,00
